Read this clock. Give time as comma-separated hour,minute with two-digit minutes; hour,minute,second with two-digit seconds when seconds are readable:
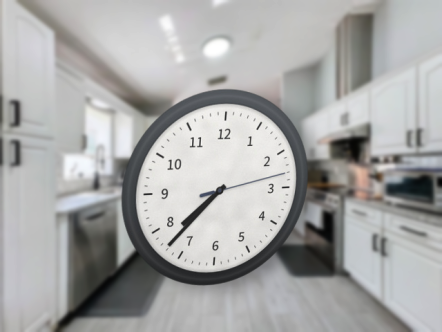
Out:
7,37,13
